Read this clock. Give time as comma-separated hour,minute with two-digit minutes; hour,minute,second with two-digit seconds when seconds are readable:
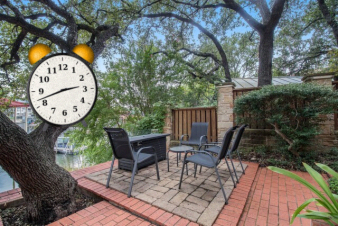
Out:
2,42
